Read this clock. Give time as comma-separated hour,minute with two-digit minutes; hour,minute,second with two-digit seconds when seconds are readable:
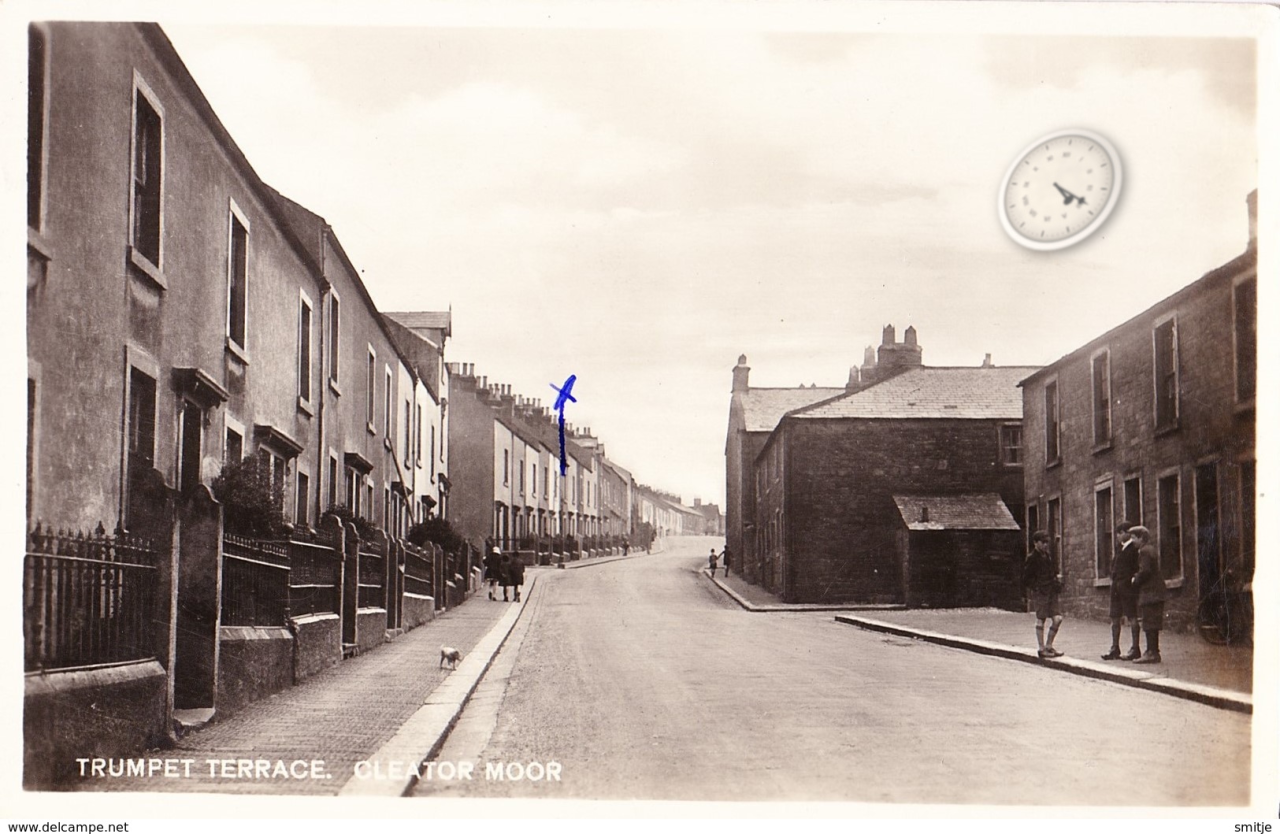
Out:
4,19
